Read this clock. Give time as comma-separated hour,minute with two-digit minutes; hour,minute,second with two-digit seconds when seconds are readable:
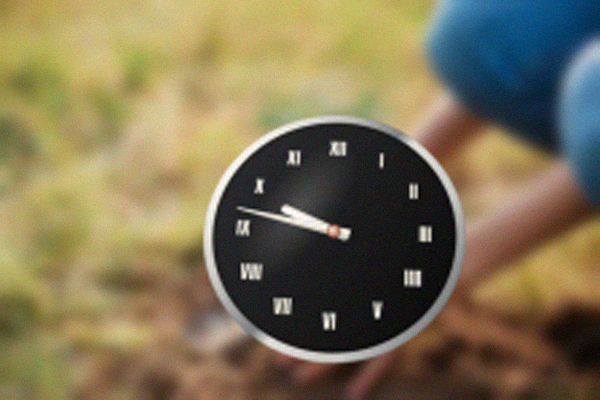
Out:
9,47
